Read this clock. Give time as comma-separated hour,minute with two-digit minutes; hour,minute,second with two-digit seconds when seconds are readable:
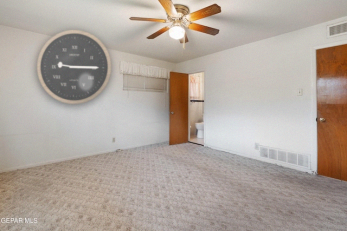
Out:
9,15
